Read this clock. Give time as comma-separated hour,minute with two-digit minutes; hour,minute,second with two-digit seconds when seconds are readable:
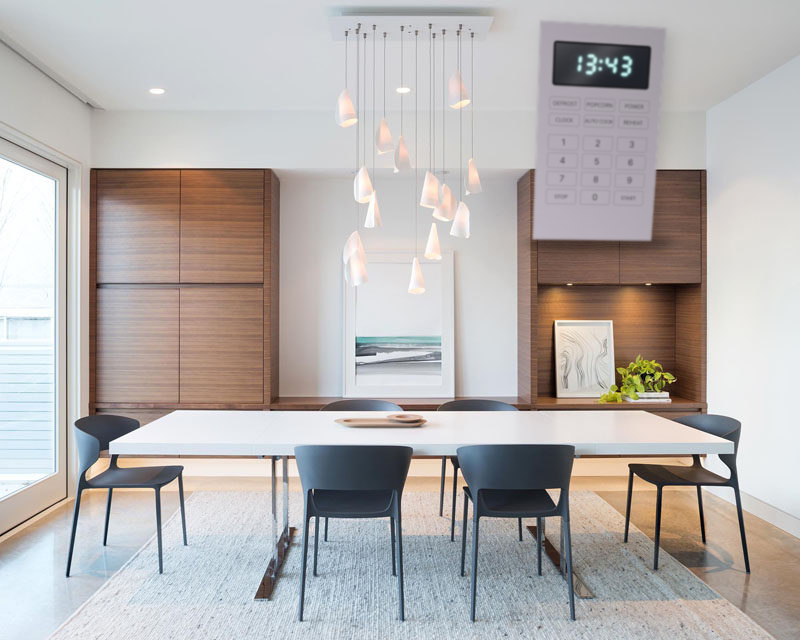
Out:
13,43
